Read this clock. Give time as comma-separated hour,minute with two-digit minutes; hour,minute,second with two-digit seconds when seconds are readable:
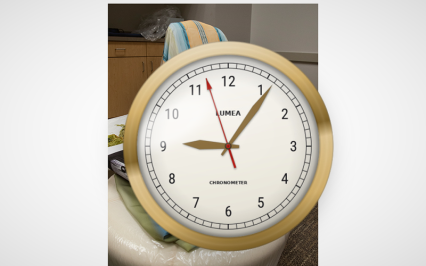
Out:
9,05,57
